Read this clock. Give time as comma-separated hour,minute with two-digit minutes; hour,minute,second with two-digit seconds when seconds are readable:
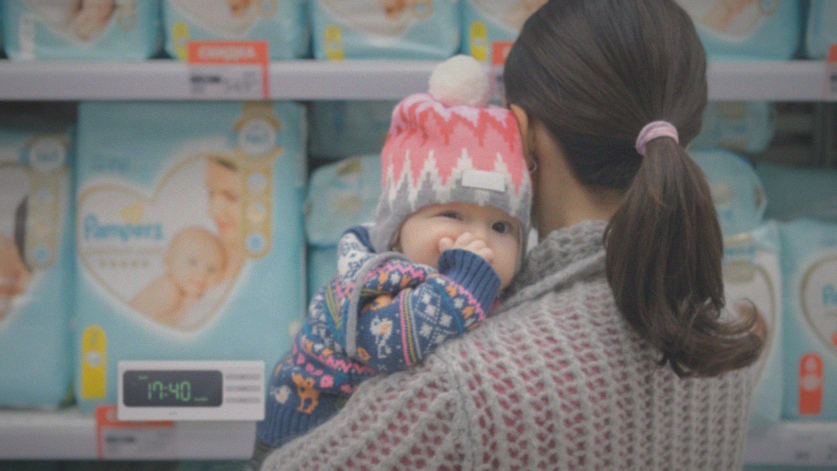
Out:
17,40
